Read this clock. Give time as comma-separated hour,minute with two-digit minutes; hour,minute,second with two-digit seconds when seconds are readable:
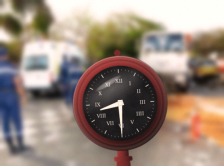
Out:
8,30
